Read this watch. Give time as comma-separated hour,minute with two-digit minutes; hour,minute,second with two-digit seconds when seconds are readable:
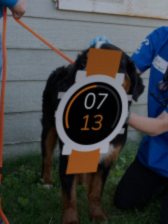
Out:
7,13
